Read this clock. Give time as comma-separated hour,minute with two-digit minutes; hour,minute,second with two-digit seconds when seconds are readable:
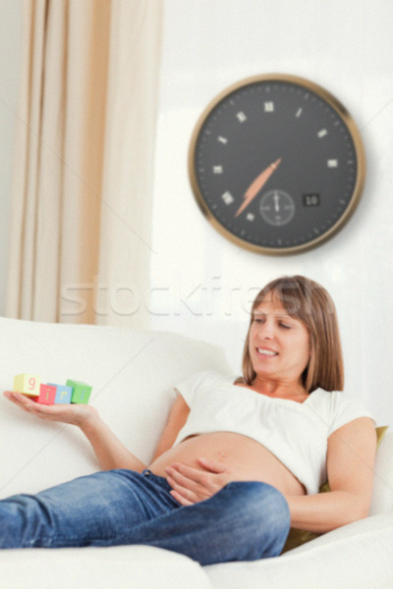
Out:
7,37
